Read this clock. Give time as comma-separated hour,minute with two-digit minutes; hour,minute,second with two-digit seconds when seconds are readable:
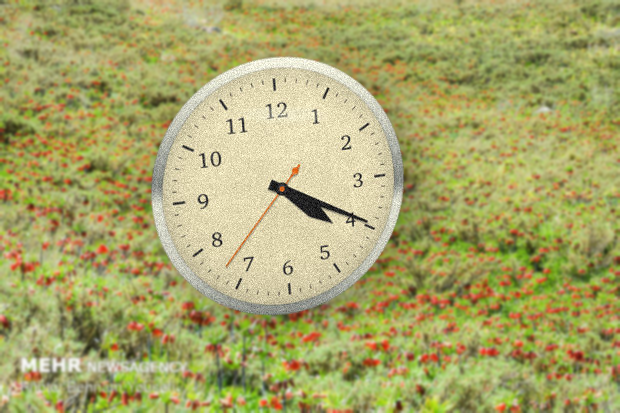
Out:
4,19,37
